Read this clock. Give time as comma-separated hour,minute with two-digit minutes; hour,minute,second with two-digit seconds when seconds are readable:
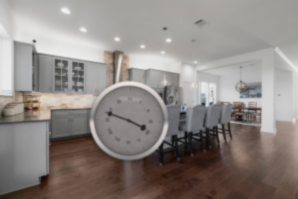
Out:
3,48
